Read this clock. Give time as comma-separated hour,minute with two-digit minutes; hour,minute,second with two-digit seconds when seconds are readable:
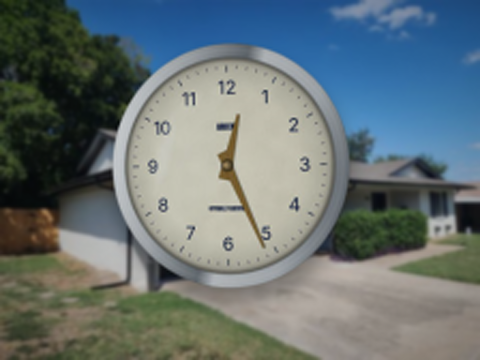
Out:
12,26
